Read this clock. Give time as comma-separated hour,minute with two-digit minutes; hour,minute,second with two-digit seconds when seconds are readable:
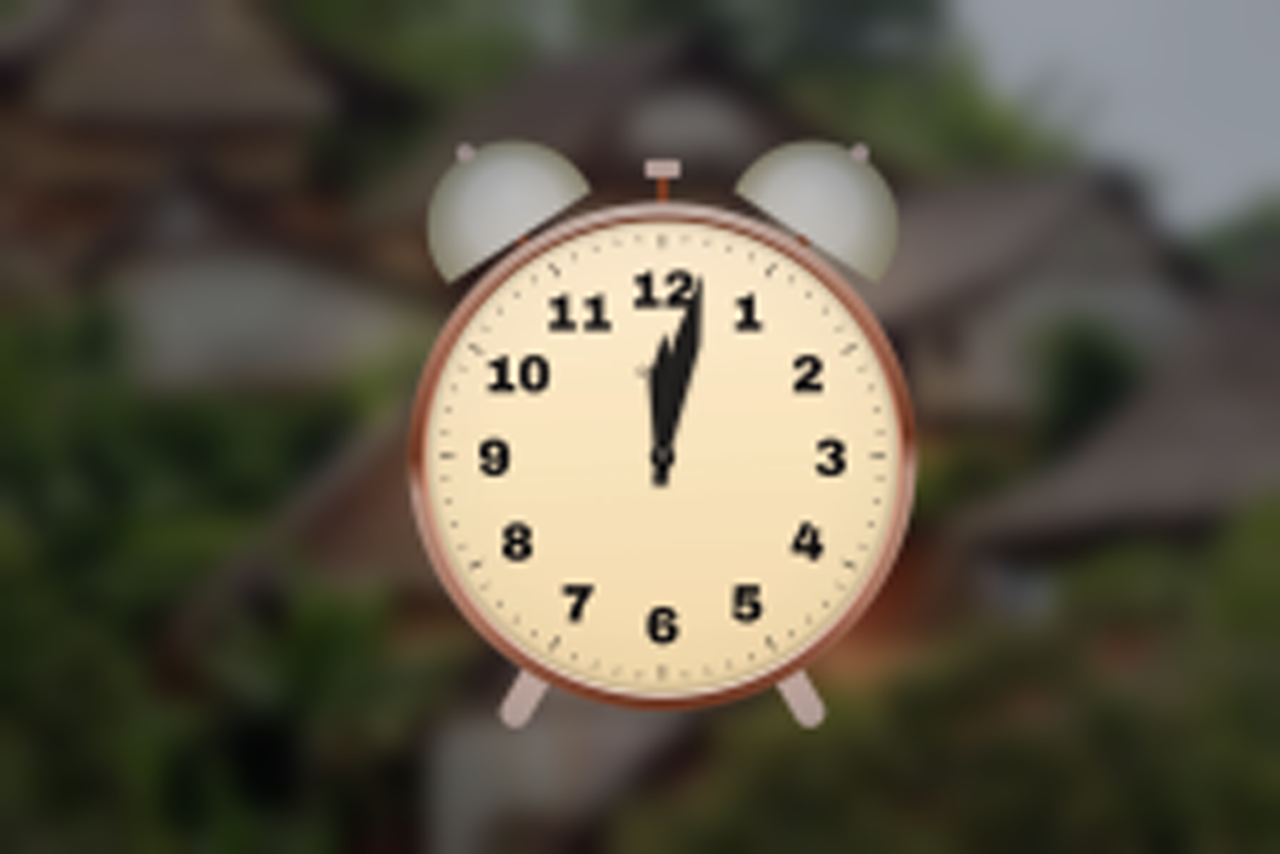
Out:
12,02
